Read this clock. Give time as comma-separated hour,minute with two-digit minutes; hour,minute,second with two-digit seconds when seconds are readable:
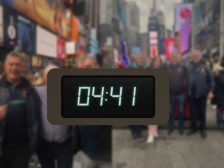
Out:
4,41
